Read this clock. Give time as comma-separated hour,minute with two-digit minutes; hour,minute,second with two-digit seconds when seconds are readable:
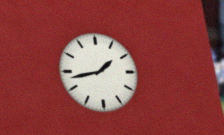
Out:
1,43
